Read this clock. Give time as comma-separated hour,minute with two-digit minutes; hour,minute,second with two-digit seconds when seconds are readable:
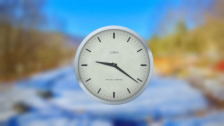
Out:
9,21
